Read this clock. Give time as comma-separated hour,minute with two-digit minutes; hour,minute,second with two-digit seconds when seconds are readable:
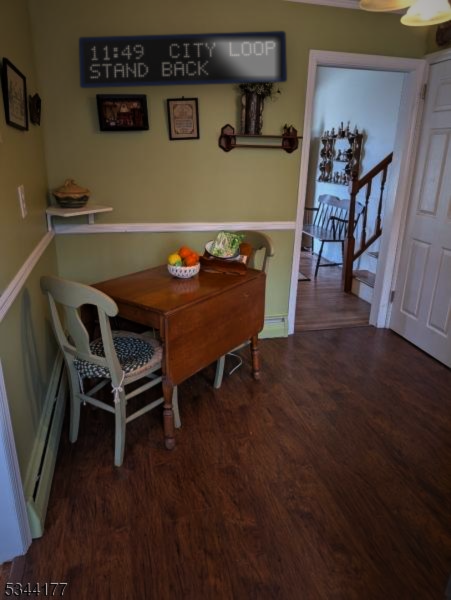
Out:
11,49
